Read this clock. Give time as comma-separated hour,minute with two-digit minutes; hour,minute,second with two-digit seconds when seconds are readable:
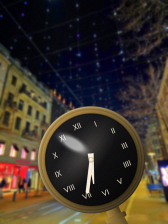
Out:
6,35
